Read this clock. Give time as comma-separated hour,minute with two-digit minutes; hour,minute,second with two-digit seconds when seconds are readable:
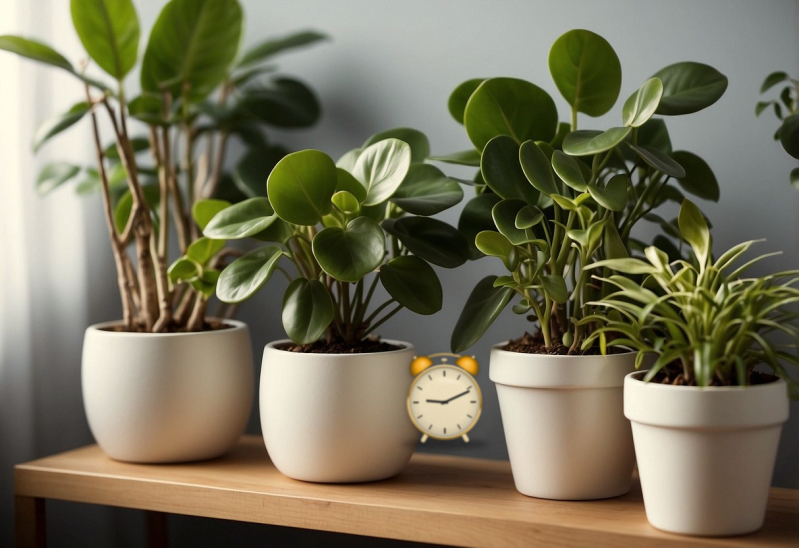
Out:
9,11
